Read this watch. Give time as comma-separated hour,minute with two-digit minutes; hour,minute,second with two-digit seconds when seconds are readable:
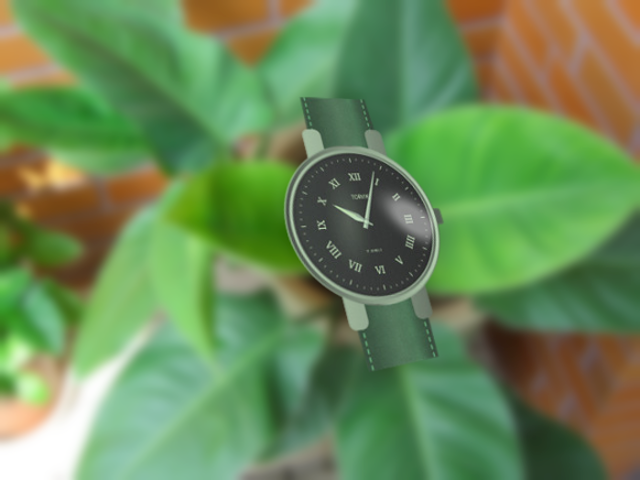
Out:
10,04
